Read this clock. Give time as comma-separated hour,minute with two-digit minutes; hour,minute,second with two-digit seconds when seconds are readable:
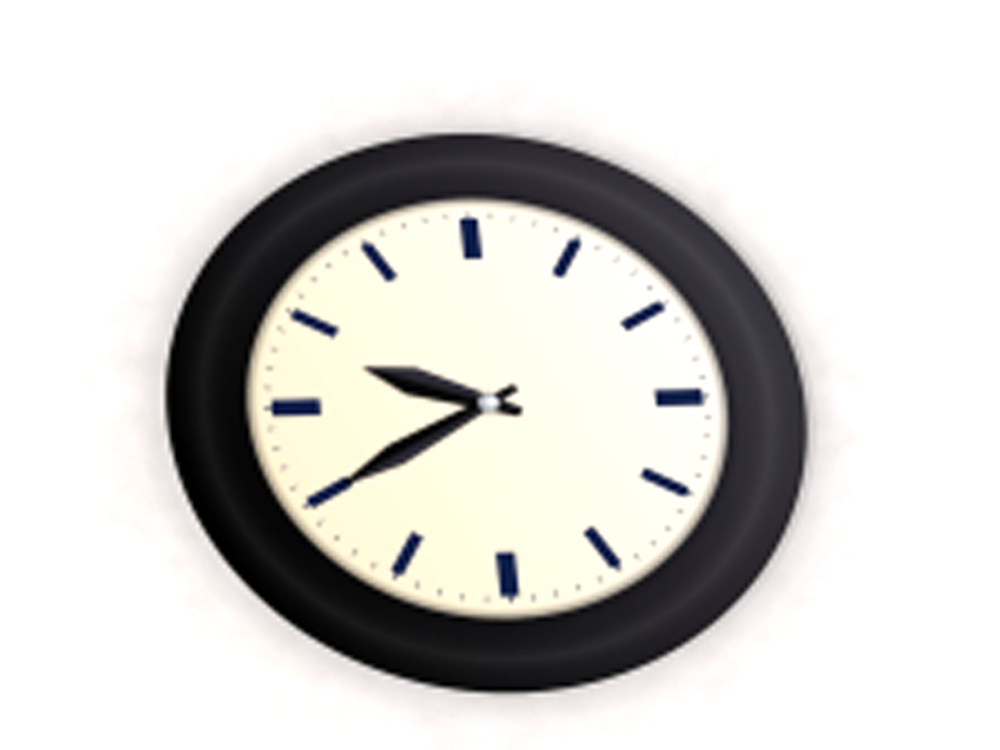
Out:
9,40
